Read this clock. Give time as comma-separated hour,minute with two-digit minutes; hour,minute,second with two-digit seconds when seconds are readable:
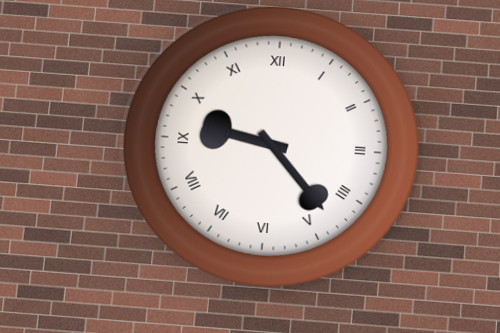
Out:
9,23
